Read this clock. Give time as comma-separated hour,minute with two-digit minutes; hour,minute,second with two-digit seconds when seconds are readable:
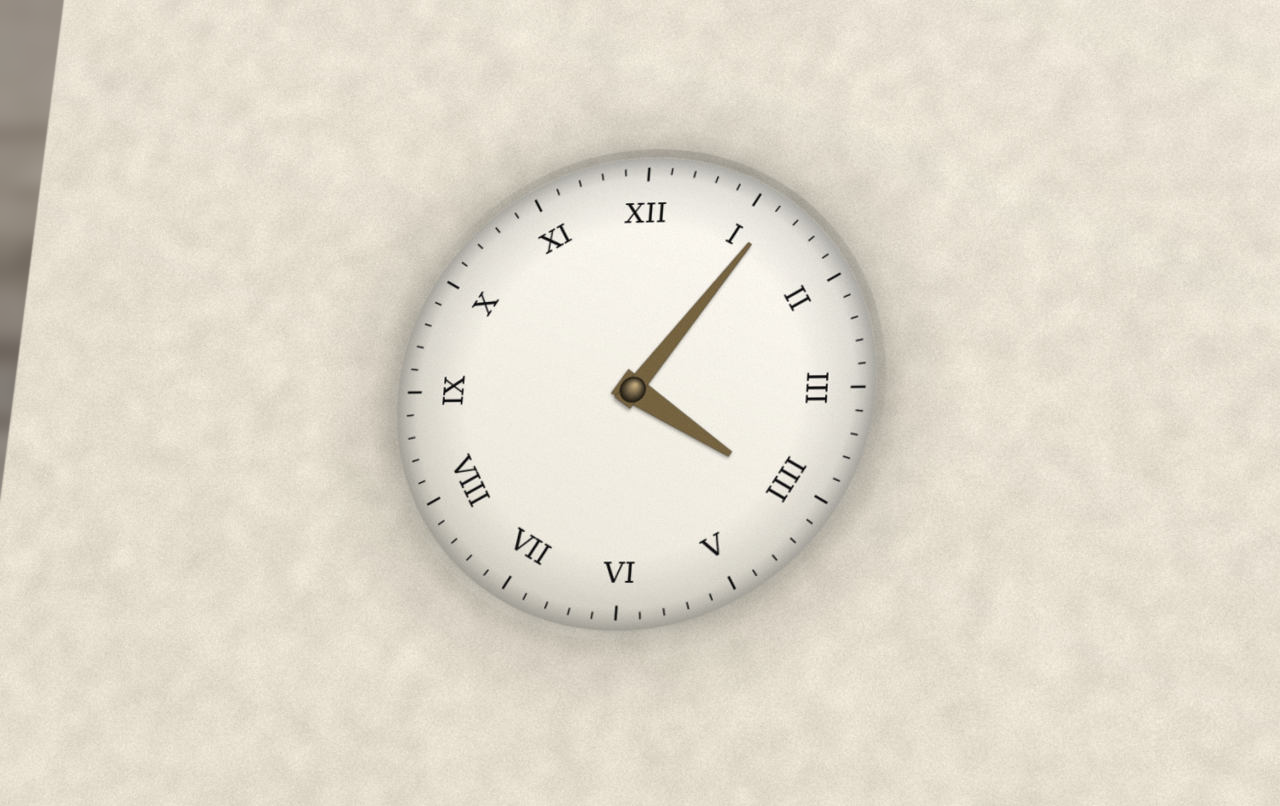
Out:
4,06
